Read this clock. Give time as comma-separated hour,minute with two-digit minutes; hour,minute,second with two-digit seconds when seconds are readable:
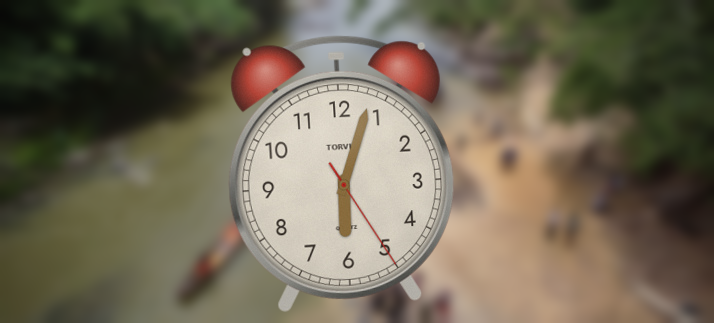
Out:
6,03,25
